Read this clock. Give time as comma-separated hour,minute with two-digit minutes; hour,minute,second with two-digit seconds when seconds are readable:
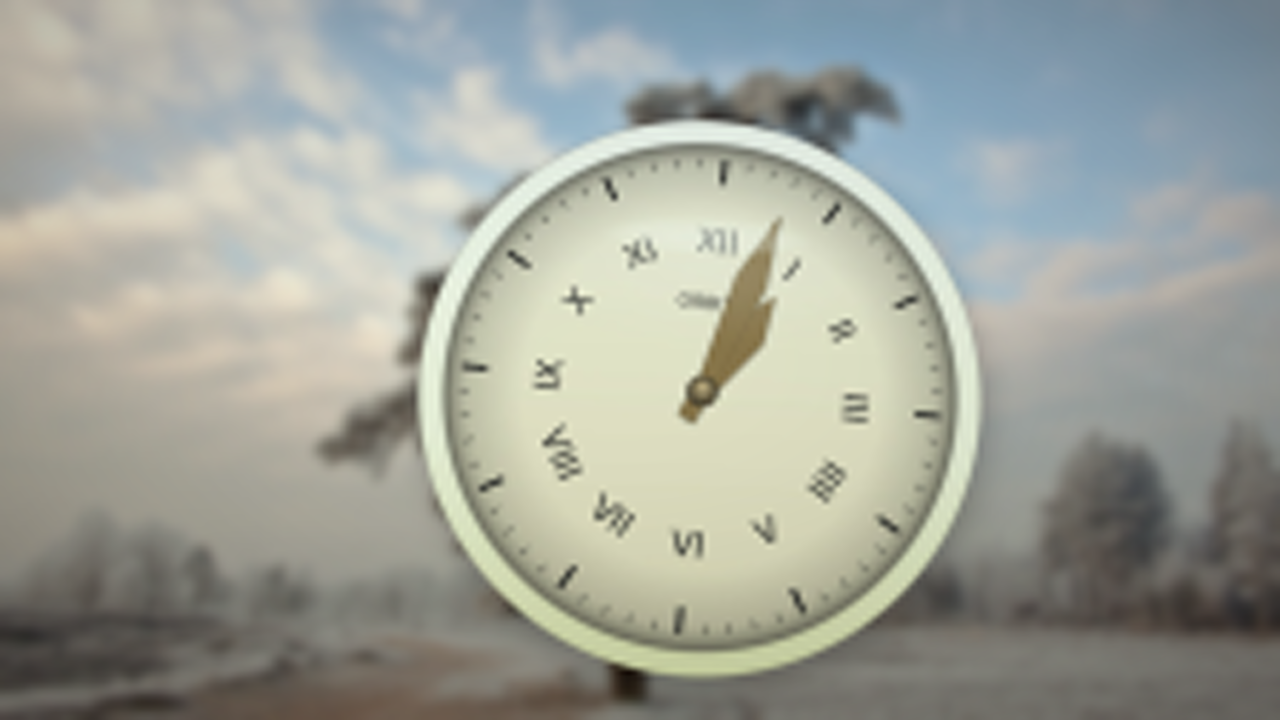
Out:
1,03
